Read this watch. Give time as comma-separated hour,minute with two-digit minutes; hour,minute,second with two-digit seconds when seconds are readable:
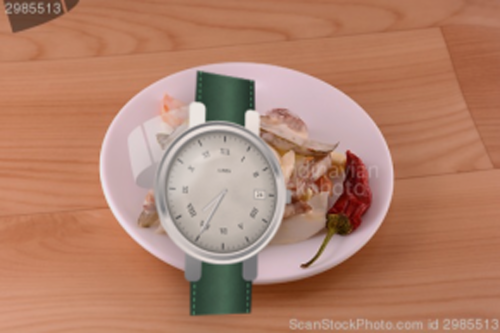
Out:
7,35
